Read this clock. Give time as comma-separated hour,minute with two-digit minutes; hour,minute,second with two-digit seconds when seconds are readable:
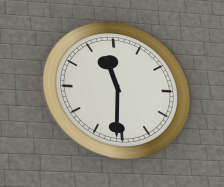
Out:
11,31
